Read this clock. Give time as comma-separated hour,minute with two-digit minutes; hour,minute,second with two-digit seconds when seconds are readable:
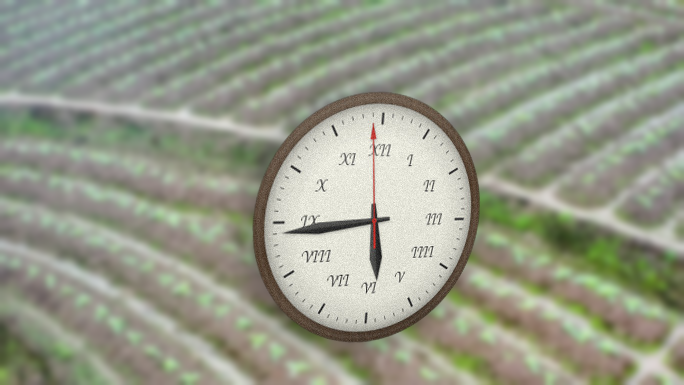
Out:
5,43,59
